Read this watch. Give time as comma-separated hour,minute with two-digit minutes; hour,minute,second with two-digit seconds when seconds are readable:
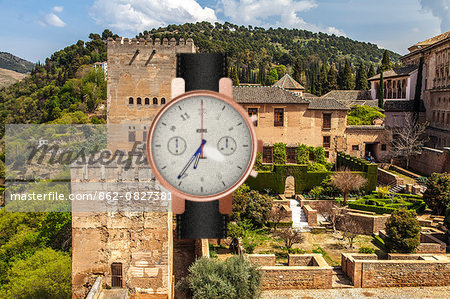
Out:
6,36
